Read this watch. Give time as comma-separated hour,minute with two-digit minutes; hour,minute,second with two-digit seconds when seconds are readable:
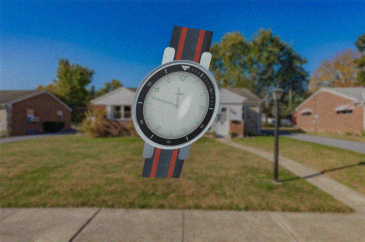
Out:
11,47
